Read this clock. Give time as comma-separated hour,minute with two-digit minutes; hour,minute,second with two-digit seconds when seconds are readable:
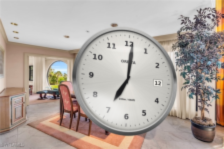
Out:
7,01
